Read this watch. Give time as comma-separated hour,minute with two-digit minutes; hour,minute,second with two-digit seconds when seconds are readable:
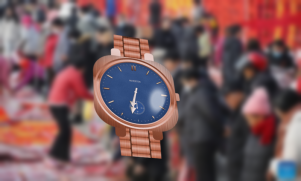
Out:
6,32
